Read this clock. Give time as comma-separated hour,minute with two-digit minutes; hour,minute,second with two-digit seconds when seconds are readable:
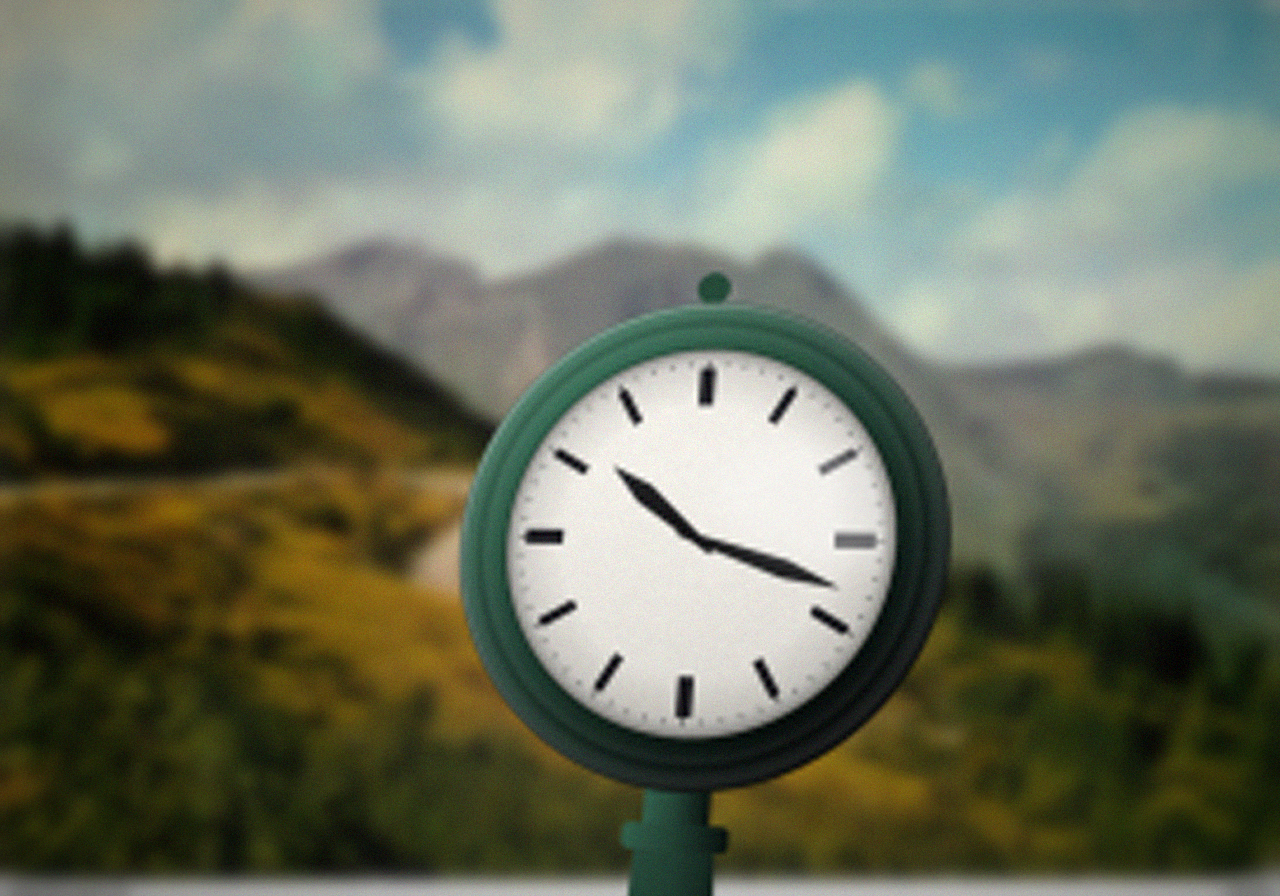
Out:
10,18
